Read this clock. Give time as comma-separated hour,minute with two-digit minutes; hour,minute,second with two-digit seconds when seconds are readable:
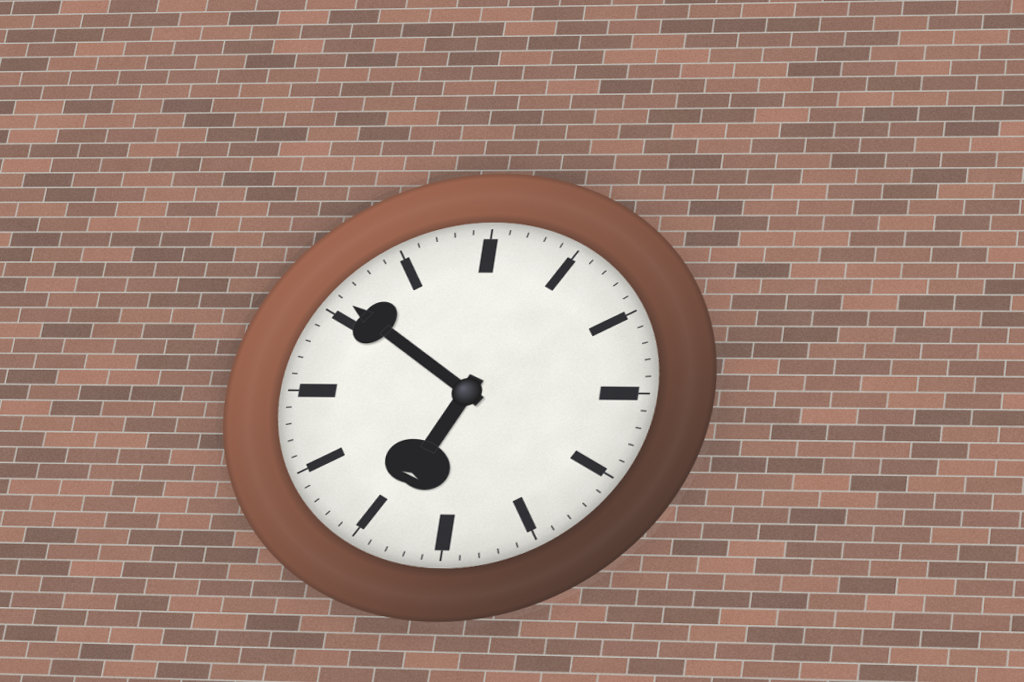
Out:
6,51
